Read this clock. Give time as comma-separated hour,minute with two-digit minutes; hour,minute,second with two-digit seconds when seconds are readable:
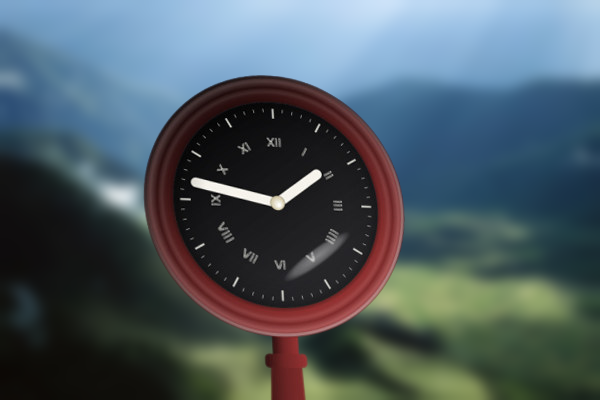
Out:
1,47
